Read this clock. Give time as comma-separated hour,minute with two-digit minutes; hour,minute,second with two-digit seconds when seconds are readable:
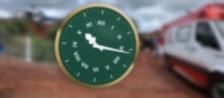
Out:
10,16
